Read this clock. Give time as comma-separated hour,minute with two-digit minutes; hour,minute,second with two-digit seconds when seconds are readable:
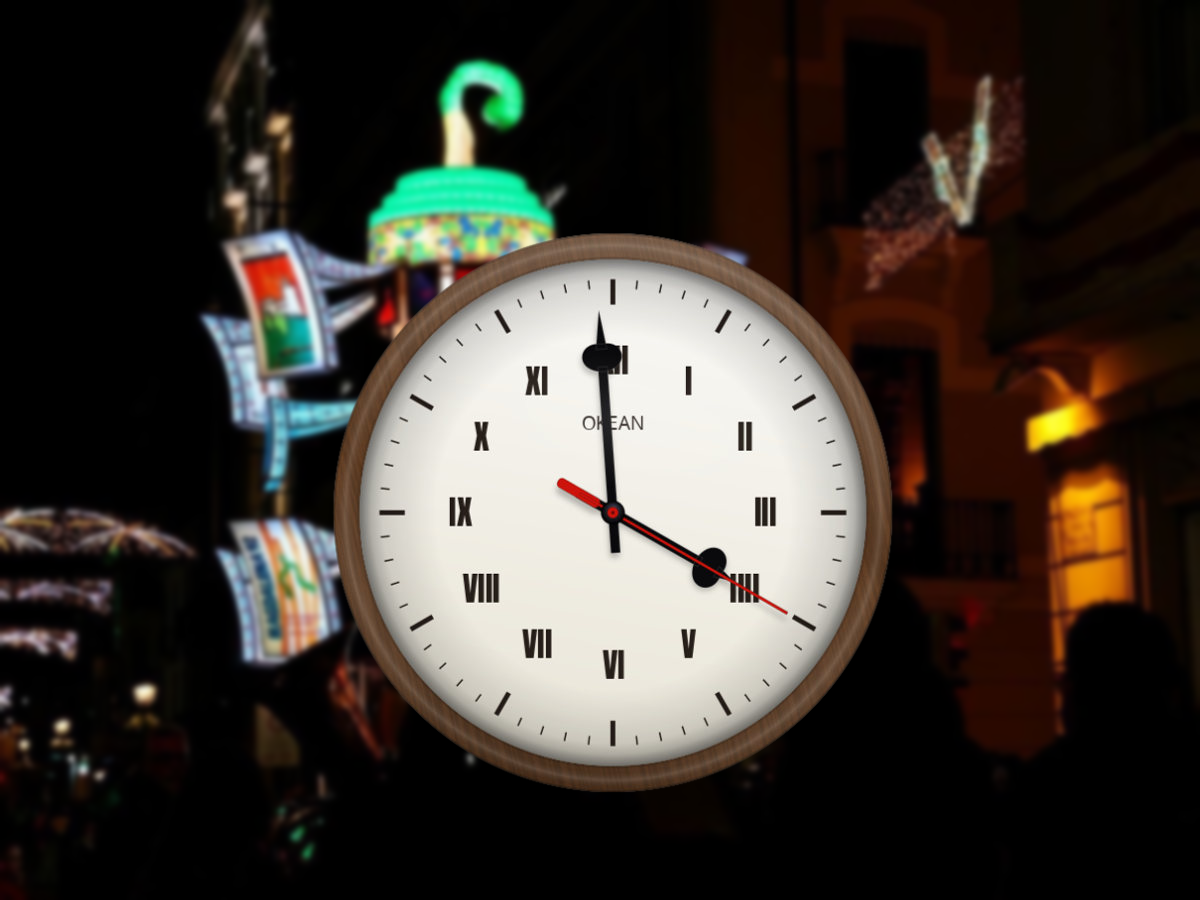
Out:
3,59,20
